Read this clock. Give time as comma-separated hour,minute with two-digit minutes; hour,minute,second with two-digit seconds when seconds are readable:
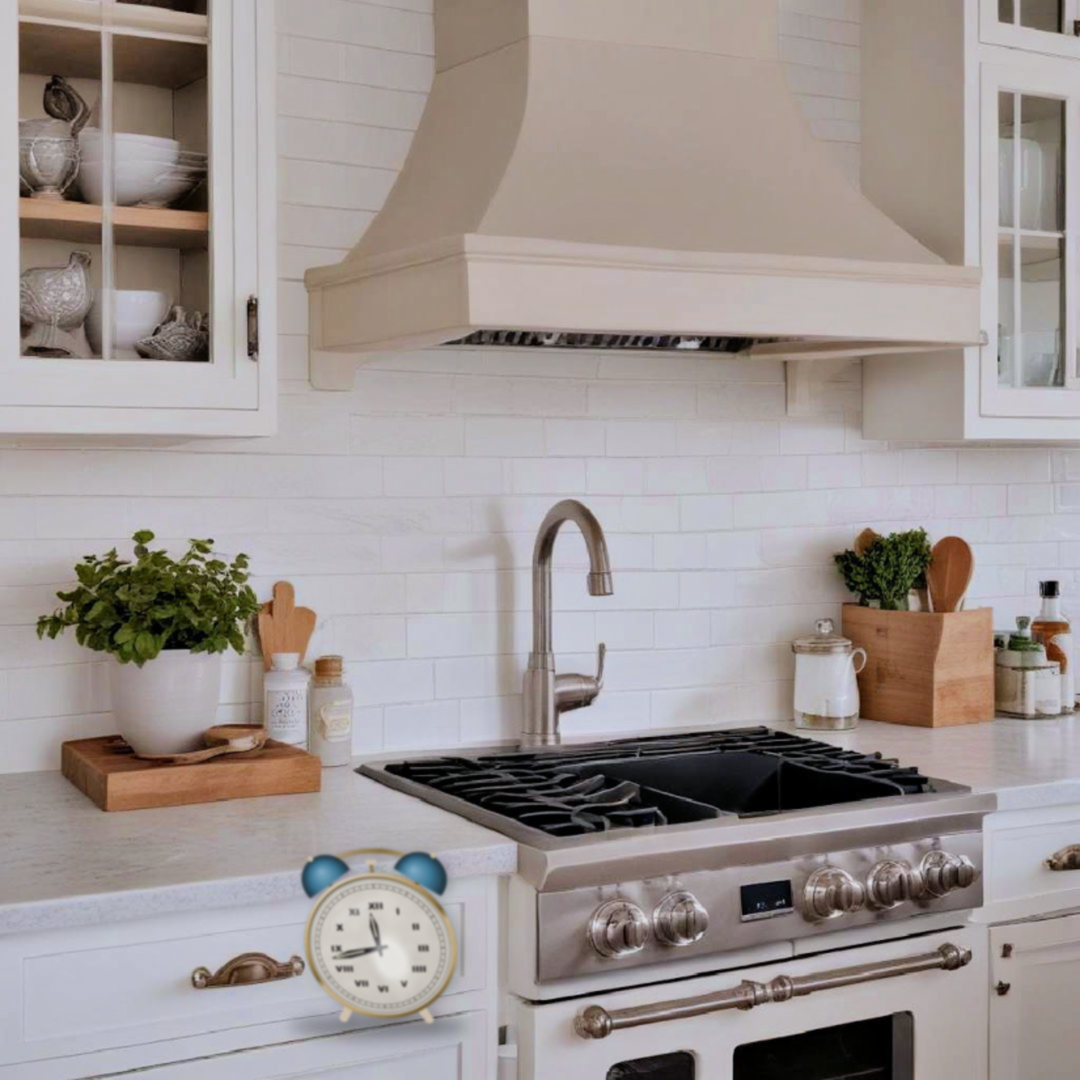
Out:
11,43
